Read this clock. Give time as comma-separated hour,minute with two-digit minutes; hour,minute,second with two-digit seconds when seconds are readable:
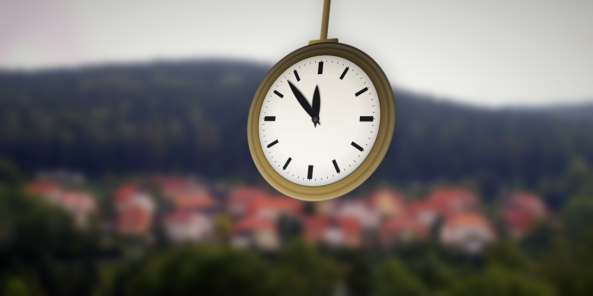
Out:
11,53
